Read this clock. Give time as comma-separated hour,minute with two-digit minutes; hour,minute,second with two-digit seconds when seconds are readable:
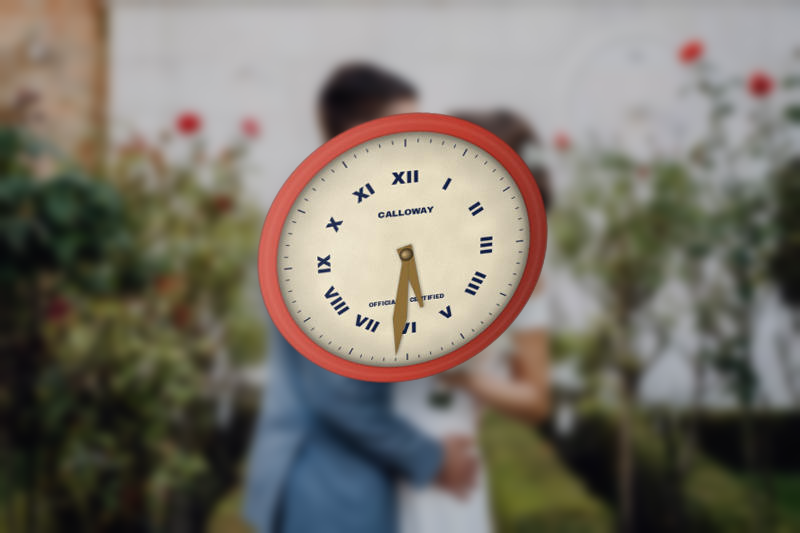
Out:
5,31
